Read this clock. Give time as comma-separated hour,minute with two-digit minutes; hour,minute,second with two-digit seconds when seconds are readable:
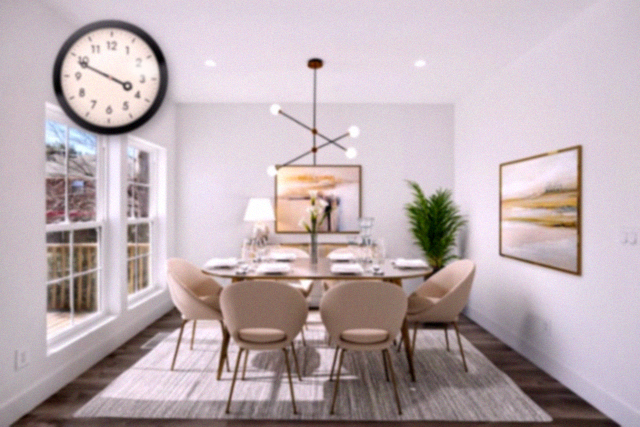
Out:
3,49
